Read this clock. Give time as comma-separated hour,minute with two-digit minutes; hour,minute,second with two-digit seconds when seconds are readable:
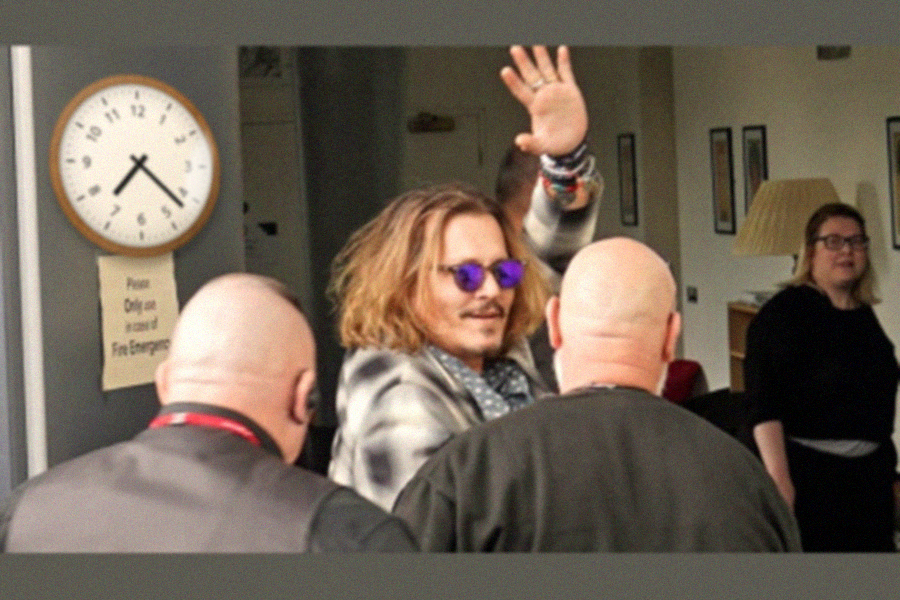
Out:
7,22
